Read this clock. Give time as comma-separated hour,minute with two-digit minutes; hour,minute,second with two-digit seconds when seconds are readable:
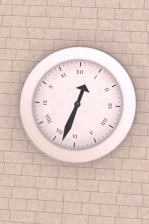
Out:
12,33
